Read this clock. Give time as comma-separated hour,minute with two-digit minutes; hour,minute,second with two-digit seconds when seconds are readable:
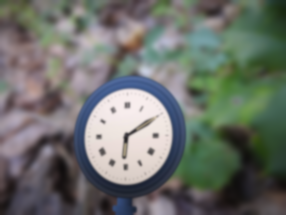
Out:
6,10
